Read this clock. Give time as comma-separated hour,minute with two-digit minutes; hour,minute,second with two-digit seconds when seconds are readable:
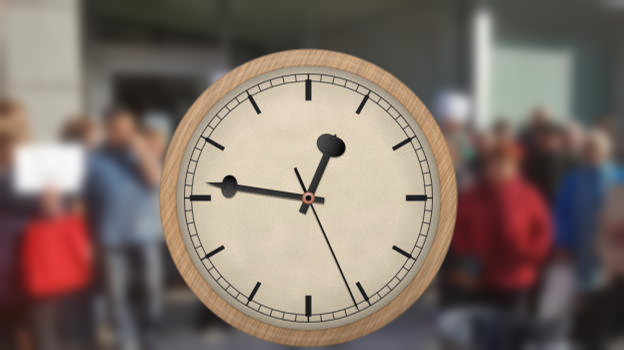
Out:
12,46,26
